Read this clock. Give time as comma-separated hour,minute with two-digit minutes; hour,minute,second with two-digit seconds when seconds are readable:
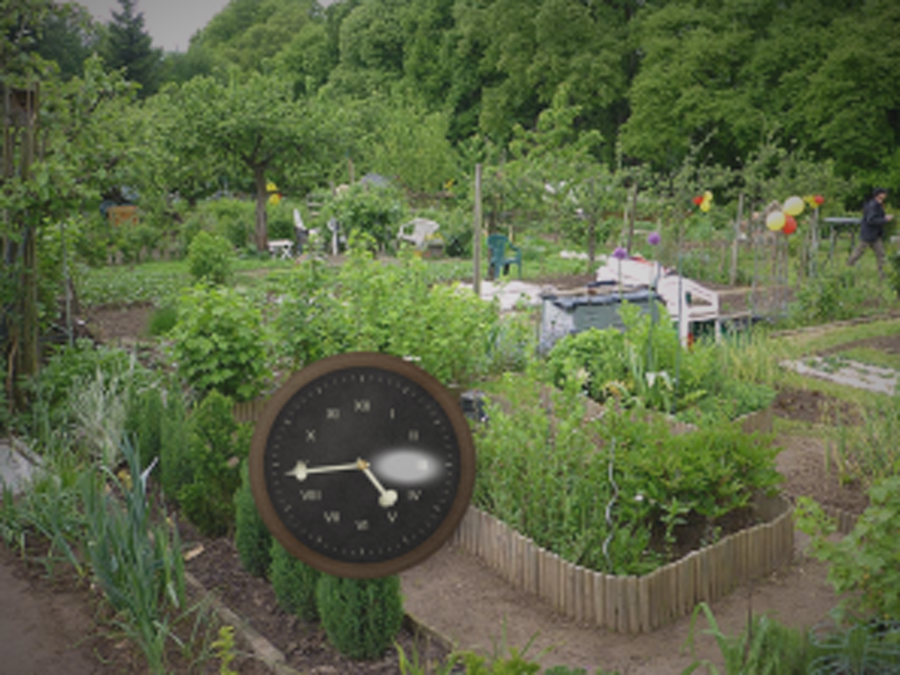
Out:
4,44
